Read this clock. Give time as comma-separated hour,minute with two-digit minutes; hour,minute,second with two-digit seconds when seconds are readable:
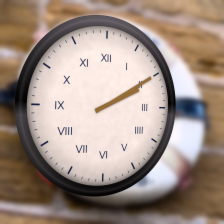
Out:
2,10
